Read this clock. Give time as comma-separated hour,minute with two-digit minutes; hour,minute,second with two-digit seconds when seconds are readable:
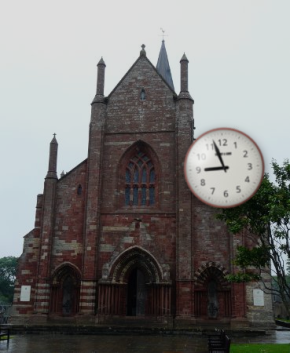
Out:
8,57
